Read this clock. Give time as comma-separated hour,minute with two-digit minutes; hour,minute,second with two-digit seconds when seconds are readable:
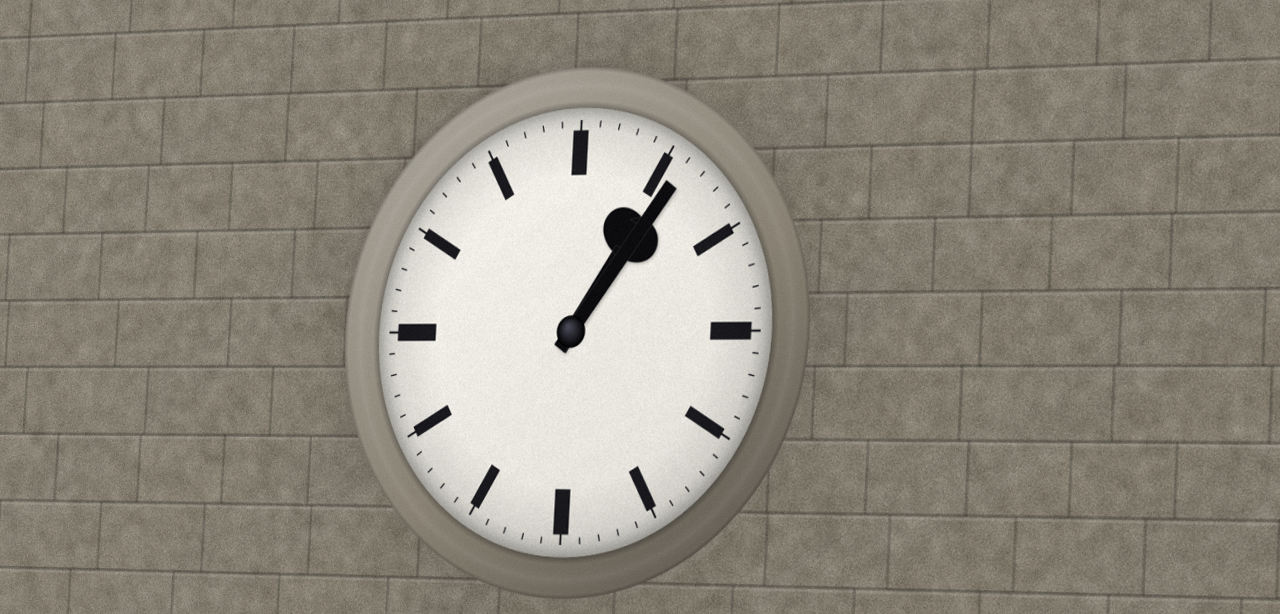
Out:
1,06
